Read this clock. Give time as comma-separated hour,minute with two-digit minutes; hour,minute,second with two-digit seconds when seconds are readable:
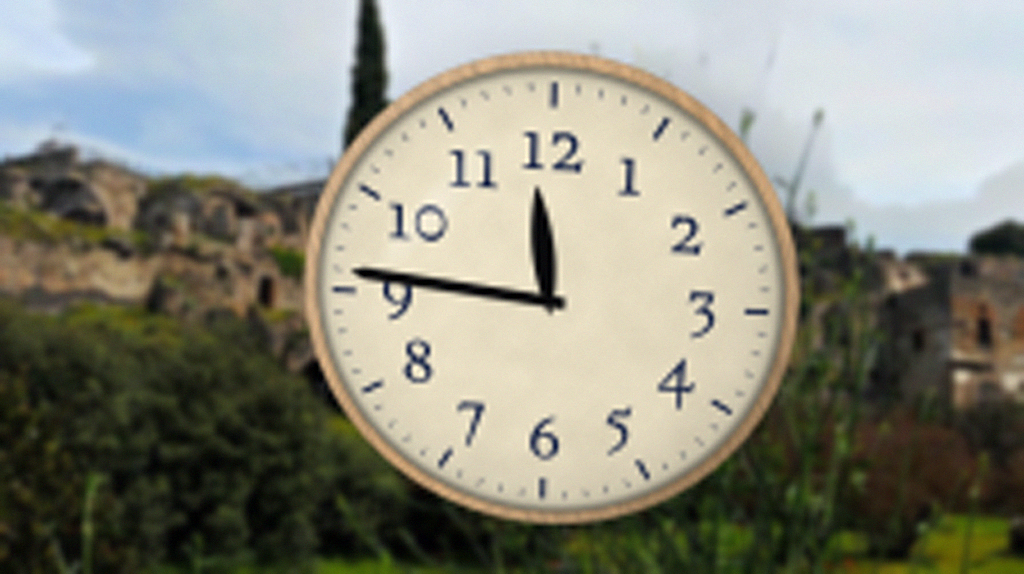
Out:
11,46
